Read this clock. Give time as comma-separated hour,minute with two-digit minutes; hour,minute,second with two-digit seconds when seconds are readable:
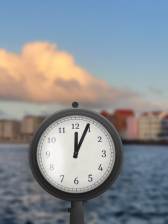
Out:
12,04
